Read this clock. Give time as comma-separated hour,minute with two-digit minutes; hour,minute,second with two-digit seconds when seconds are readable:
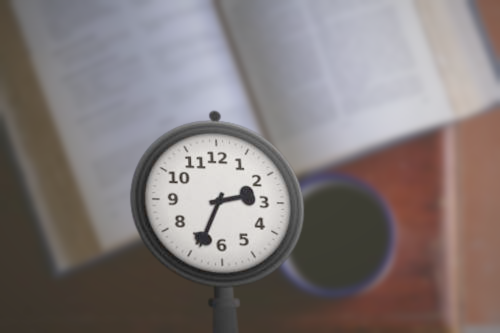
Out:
2,34
